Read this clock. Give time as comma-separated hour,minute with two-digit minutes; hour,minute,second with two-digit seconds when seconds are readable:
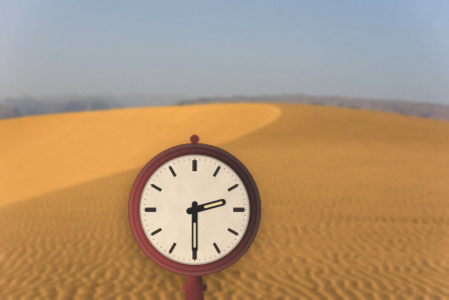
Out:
2,30
